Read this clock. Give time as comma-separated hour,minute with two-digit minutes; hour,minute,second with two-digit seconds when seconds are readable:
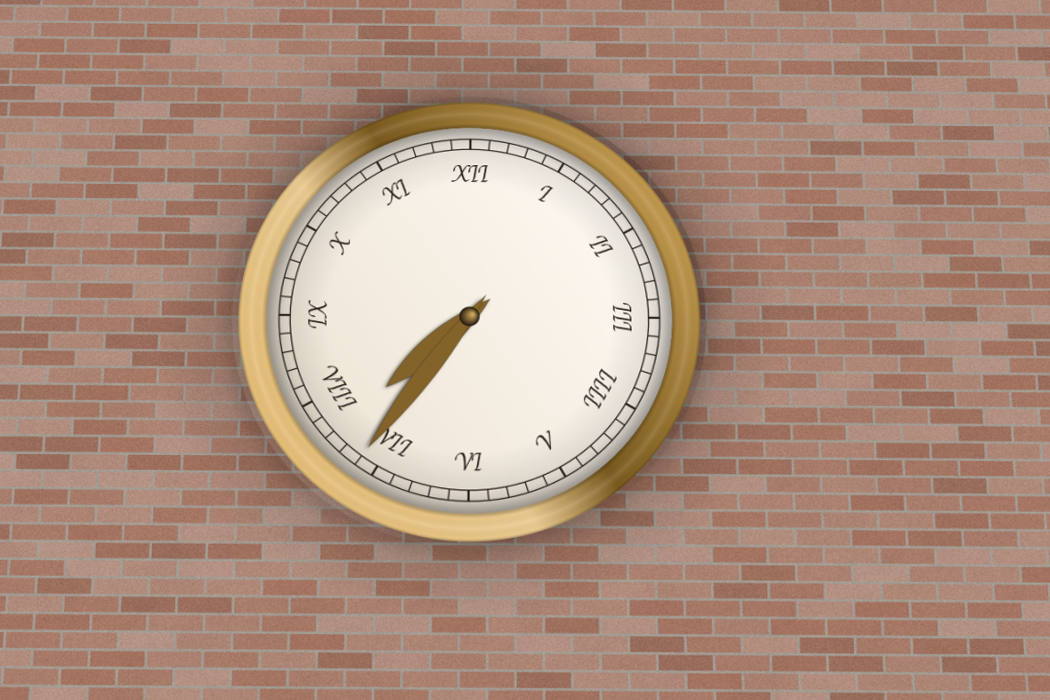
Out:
7,36
